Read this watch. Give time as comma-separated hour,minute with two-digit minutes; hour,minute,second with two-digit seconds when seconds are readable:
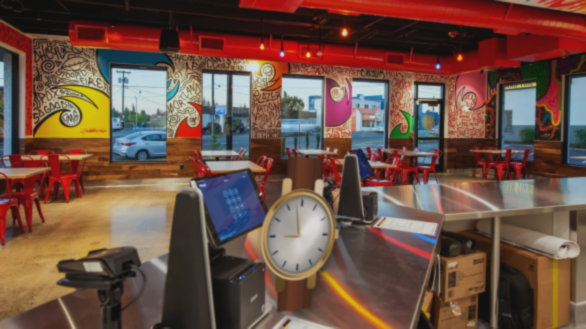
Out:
8,58
